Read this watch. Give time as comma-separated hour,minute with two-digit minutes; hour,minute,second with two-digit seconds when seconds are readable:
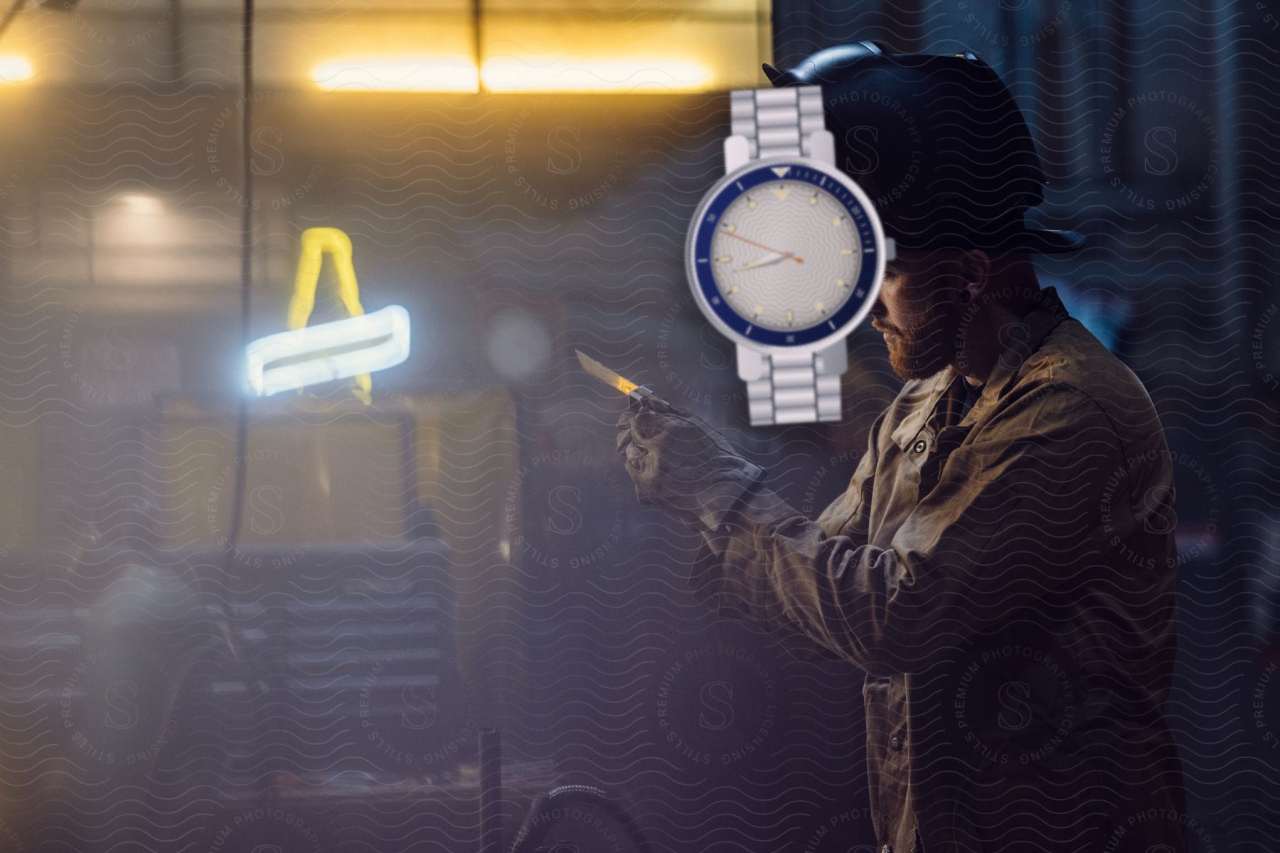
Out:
8,42,49
